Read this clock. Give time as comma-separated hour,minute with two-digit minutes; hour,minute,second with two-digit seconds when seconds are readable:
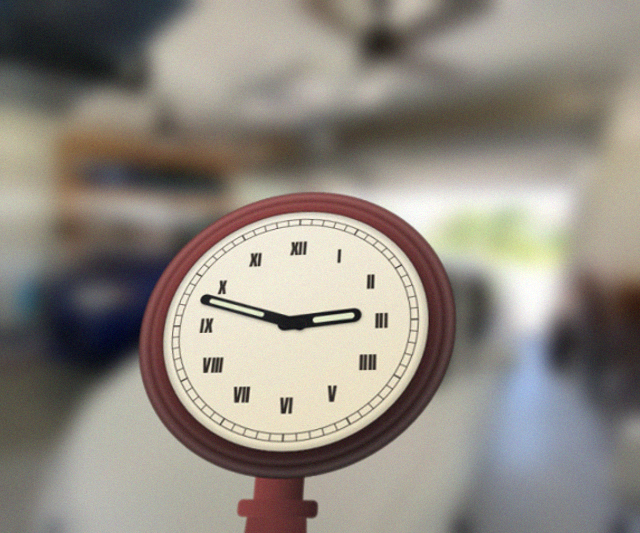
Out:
2,48
